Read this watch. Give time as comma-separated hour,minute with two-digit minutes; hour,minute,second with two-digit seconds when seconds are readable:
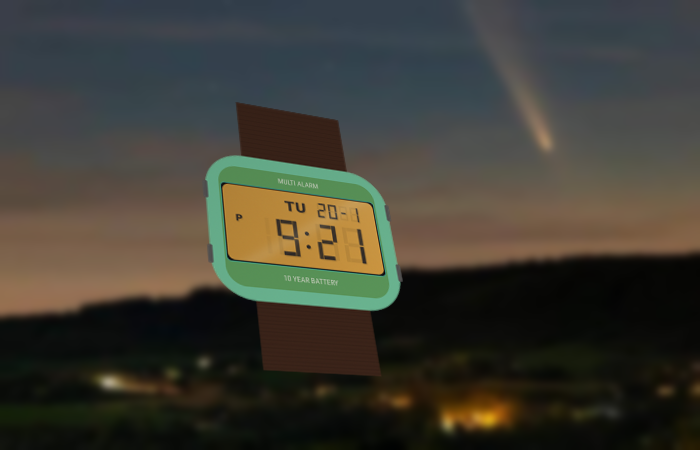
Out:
9,21
